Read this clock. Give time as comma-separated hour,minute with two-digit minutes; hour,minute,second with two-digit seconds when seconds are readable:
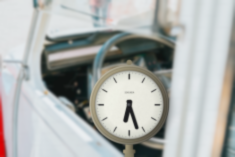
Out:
6,27
